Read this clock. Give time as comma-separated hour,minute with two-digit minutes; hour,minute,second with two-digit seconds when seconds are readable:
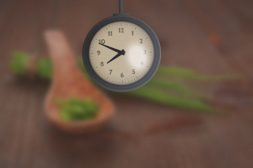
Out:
7,49
